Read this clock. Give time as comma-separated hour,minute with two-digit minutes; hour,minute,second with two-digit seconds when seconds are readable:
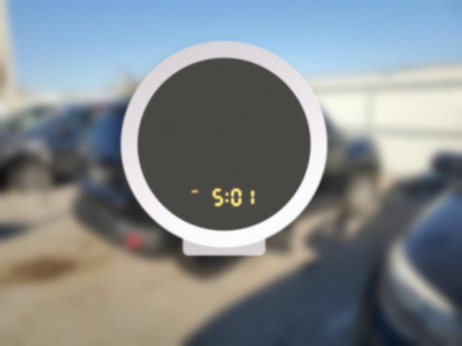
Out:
5,01
